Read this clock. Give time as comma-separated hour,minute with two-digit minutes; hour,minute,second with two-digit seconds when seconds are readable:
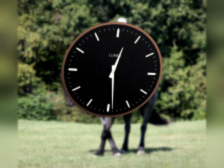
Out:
12,29
